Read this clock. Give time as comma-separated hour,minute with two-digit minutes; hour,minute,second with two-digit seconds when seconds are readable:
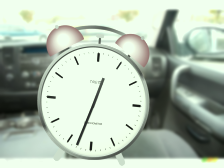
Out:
12,33
